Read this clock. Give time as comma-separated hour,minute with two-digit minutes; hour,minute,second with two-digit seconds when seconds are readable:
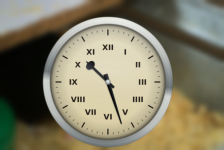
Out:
10,27
